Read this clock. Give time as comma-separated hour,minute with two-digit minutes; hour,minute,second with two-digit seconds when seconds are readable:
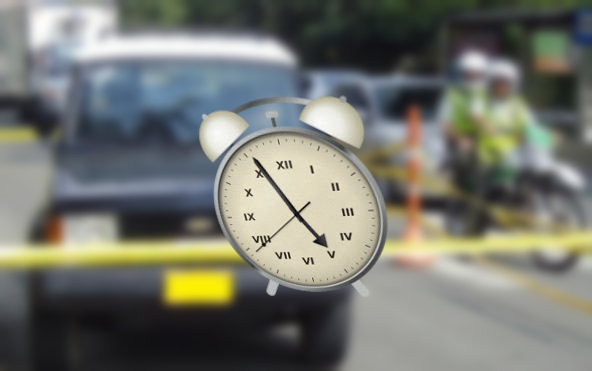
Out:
4,55,39
